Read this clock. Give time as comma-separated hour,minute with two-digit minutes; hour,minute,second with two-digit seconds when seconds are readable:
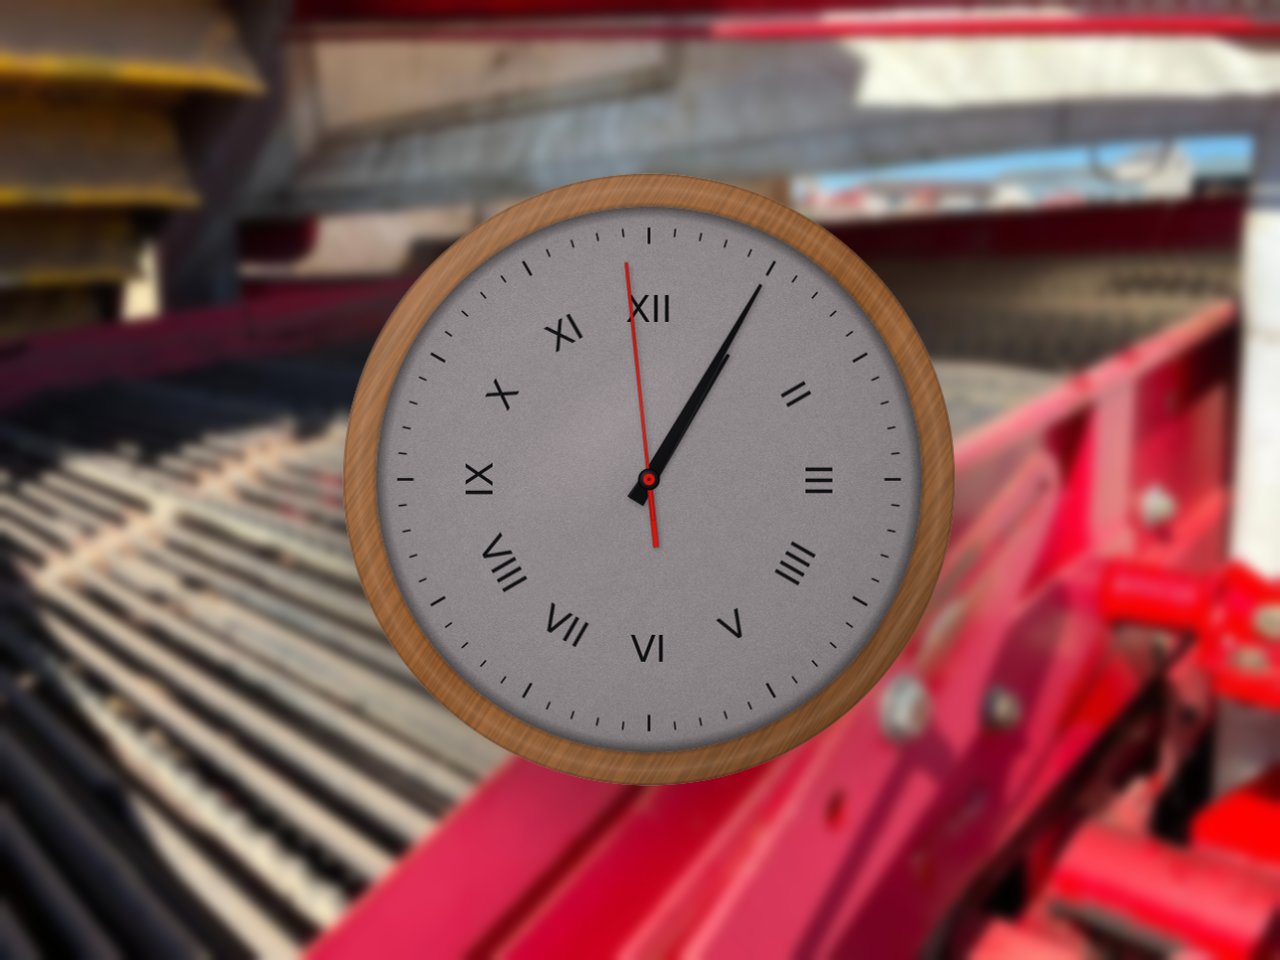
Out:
1,04,59
